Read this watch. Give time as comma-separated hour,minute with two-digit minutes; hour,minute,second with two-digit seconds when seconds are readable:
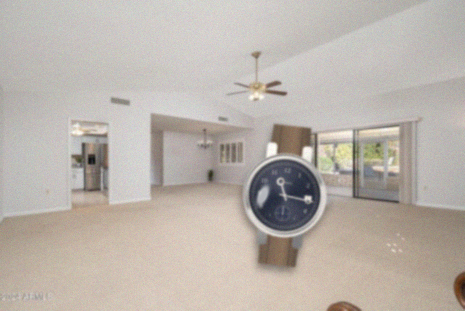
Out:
11,16
